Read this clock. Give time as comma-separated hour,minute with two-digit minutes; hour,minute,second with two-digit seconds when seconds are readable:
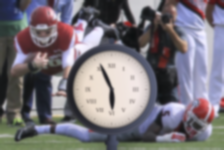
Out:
5,56
